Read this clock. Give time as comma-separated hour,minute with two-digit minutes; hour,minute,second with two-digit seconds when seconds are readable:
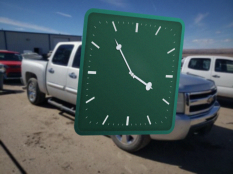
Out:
3,54
